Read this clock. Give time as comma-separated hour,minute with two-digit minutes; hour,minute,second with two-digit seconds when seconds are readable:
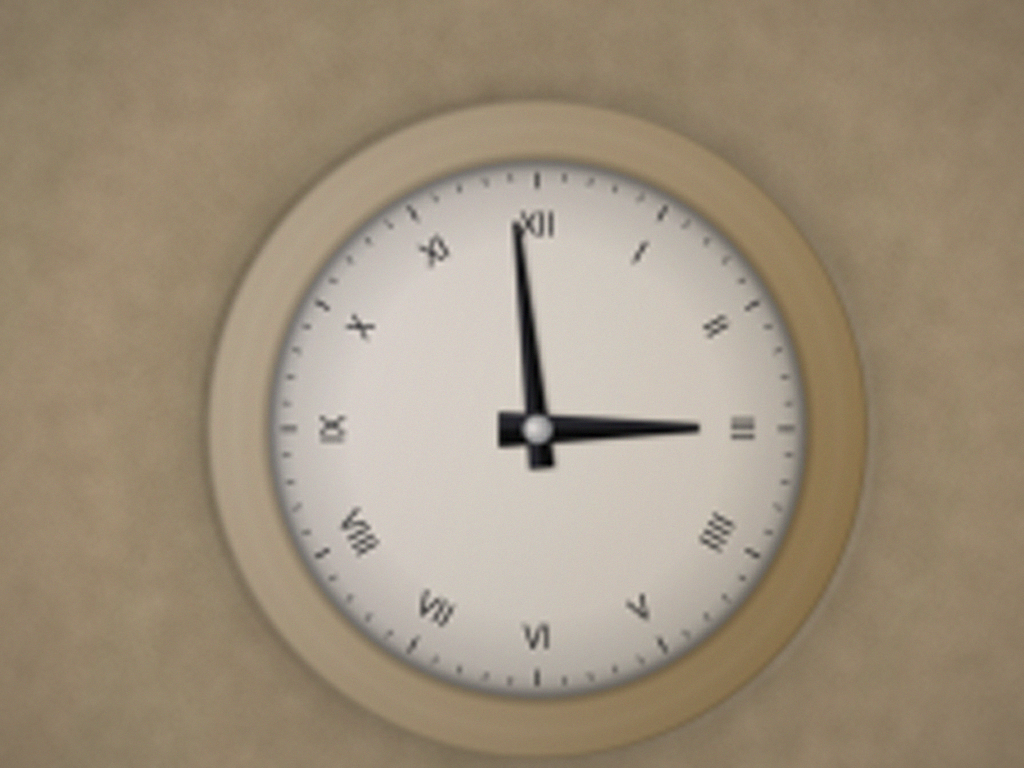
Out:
2,59
